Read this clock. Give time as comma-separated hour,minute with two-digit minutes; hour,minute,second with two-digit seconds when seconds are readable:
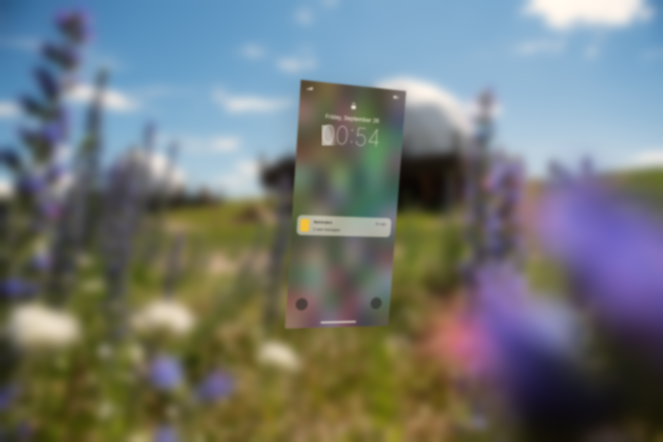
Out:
0,54
